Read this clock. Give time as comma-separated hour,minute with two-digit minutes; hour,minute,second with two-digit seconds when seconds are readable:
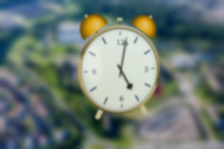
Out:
5,02
